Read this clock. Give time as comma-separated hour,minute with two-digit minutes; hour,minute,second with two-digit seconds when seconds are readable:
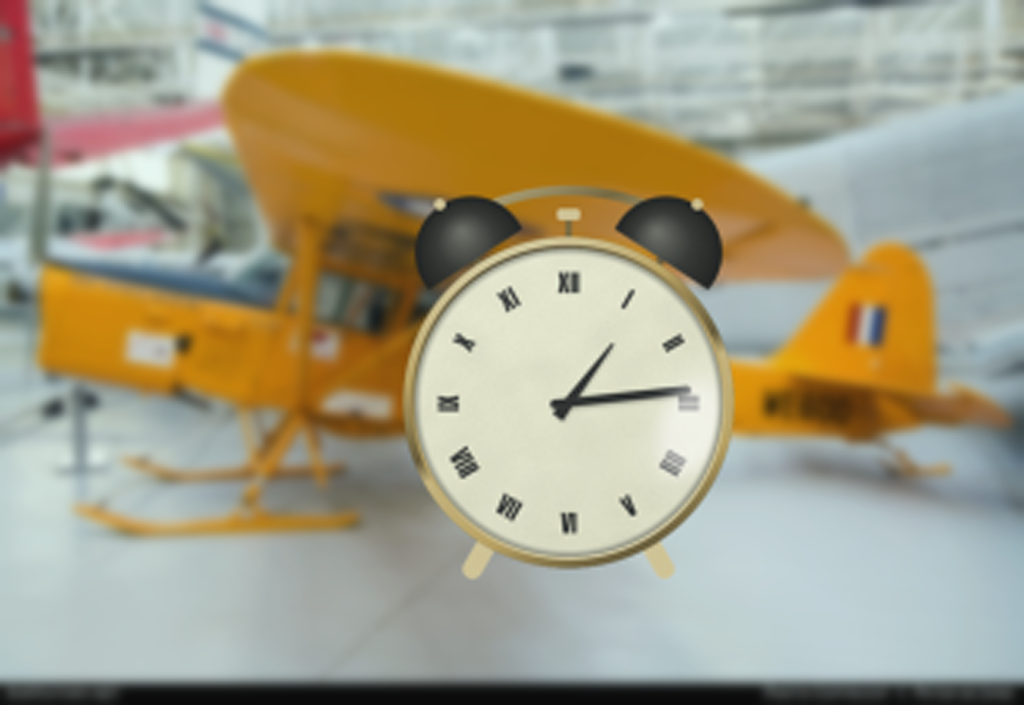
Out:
1,14
